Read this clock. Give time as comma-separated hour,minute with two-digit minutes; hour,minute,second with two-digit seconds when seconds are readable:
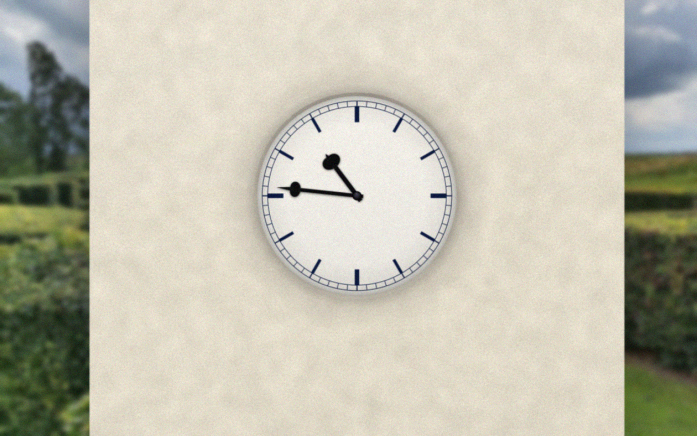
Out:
10,46
